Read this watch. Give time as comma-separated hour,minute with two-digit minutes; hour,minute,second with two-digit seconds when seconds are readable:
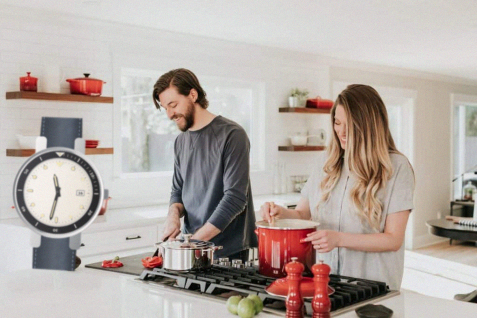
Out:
11,32
